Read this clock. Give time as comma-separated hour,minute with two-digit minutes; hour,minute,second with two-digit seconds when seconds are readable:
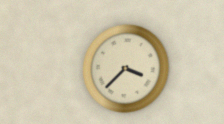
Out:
3,37
